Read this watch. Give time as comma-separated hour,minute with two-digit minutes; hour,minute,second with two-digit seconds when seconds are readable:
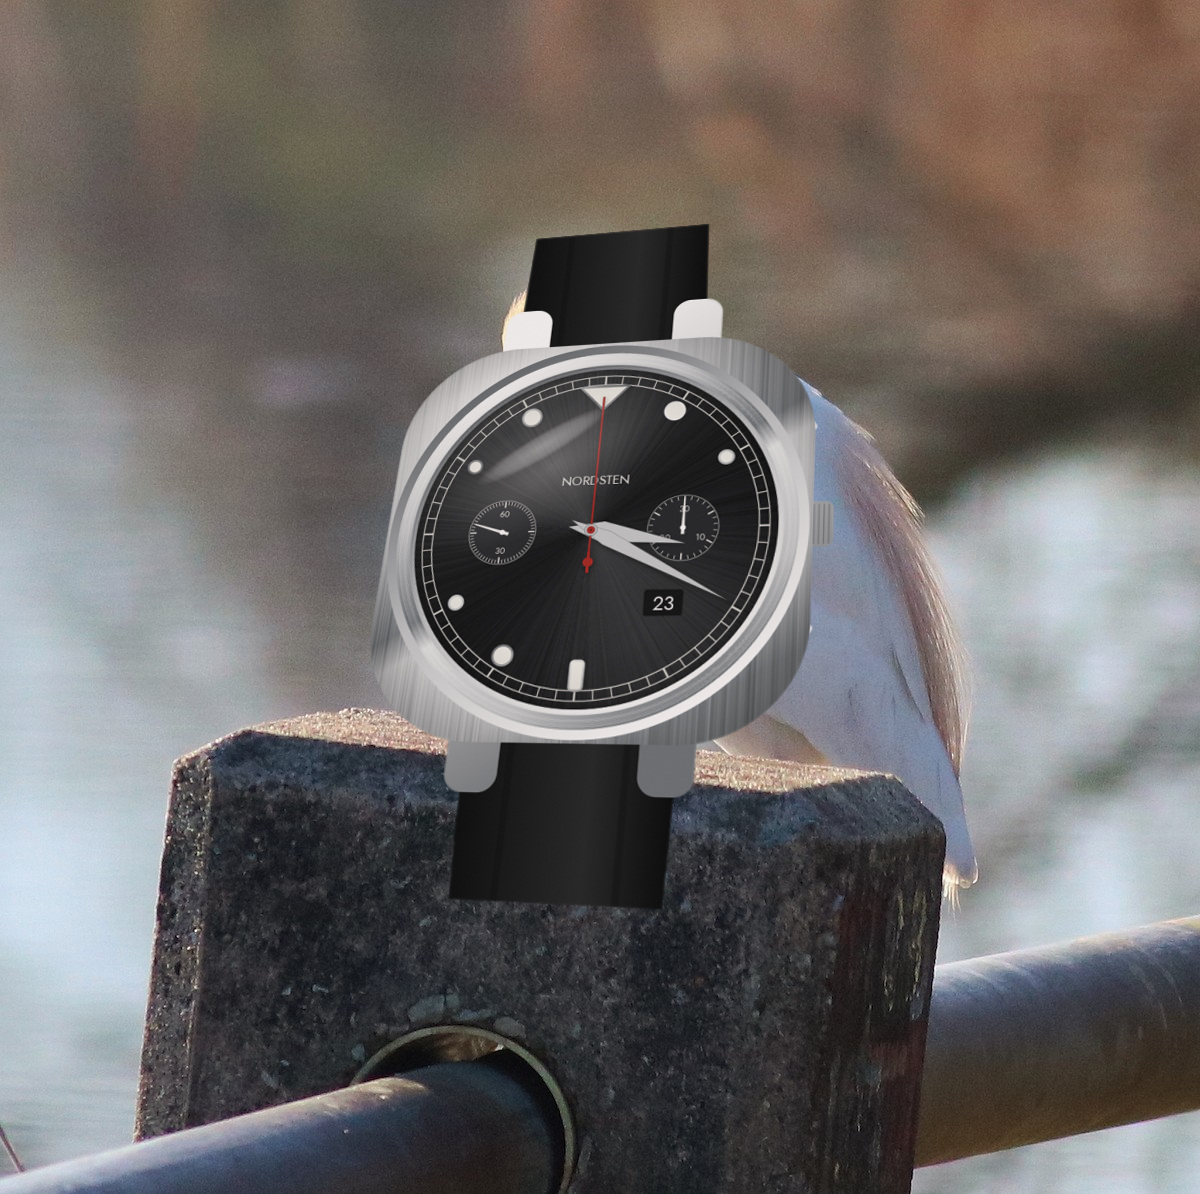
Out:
3,19,48
